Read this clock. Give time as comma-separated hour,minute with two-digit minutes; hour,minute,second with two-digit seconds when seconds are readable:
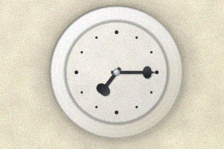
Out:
7,15
